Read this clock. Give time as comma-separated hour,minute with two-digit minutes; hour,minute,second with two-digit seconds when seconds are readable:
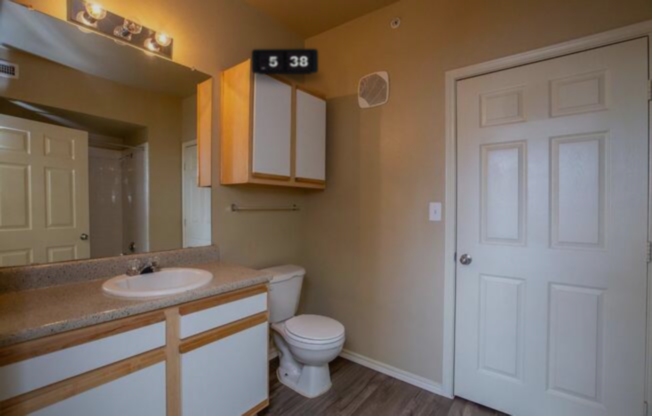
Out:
5,38
